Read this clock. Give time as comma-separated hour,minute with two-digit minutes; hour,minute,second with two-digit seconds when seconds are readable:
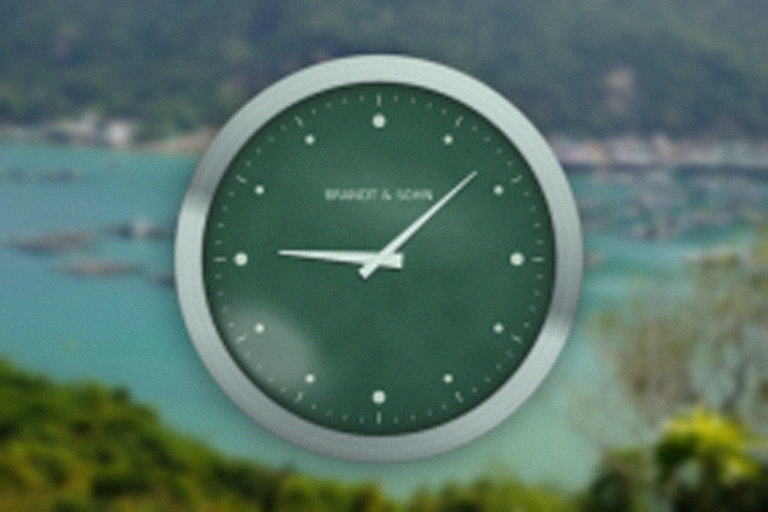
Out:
9,08
